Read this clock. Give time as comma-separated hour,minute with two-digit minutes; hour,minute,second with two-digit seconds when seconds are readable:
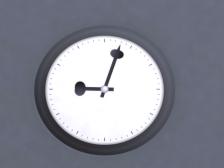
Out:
9,03
